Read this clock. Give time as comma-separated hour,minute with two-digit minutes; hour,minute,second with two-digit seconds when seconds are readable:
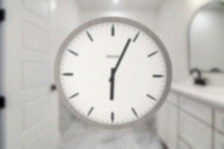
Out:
6,04
